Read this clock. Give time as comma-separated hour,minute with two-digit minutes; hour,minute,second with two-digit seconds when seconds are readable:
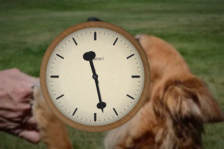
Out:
11,28
